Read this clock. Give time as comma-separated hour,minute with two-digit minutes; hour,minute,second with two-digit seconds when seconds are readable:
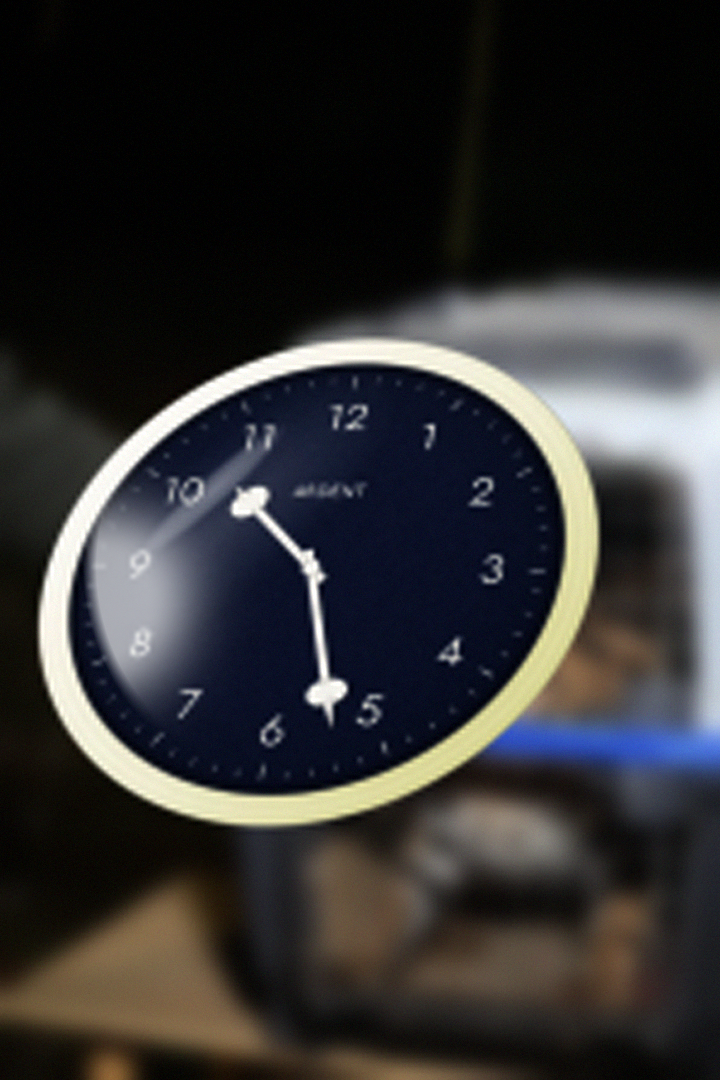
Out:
10,27
